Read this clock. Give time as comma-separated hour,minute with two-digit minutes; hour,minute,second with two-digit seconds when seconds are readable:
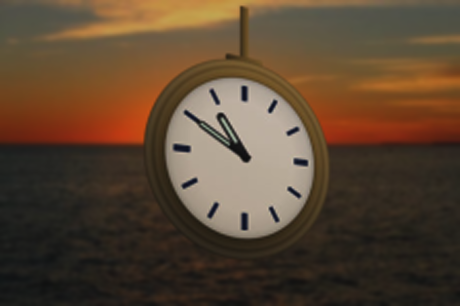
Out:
10,50
